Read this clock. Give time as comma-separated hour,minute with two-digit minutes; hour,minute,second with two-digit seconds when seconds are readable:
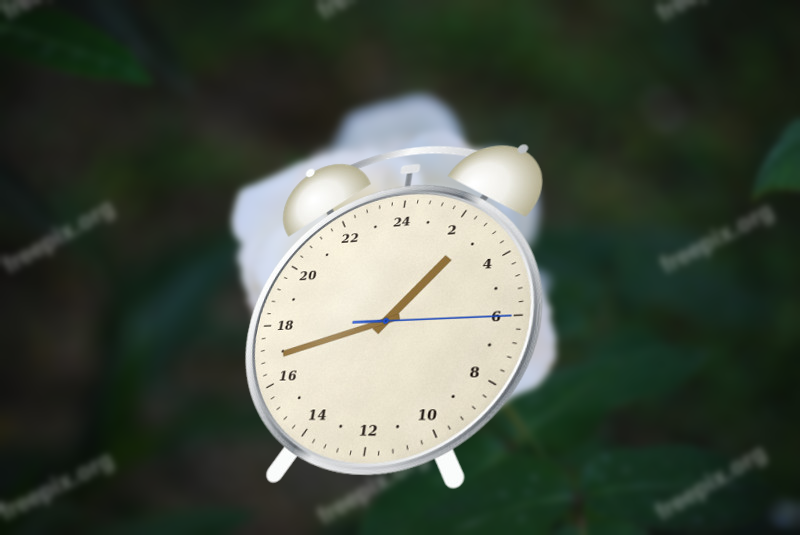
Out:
2,42,15
